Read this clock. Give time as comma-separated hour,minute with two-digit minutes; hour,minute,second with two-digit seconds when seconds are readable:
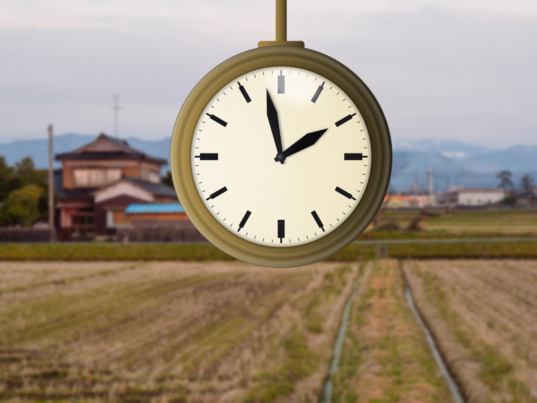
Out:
1,58
